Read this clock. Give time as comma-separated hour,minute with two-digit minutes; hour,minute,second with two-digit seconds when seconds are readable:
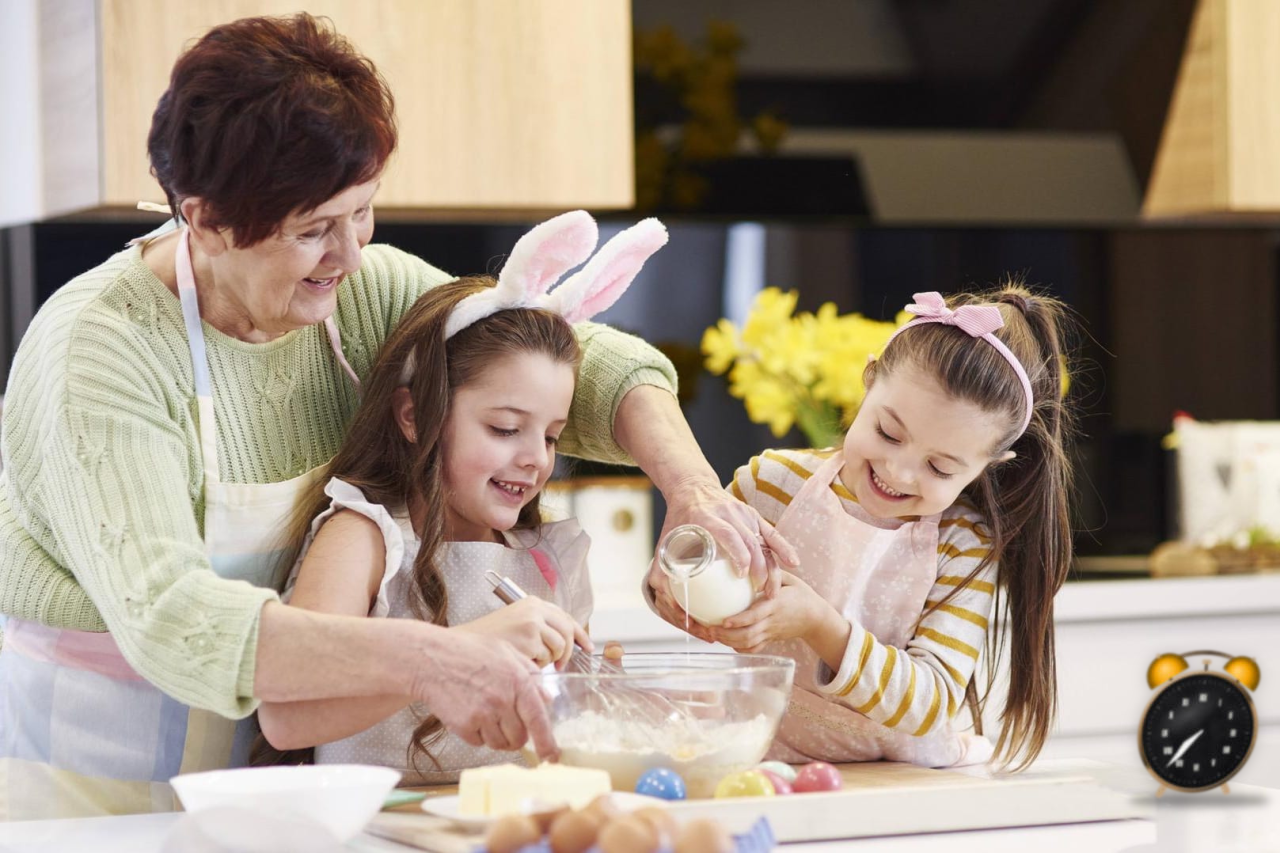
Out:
7,37
